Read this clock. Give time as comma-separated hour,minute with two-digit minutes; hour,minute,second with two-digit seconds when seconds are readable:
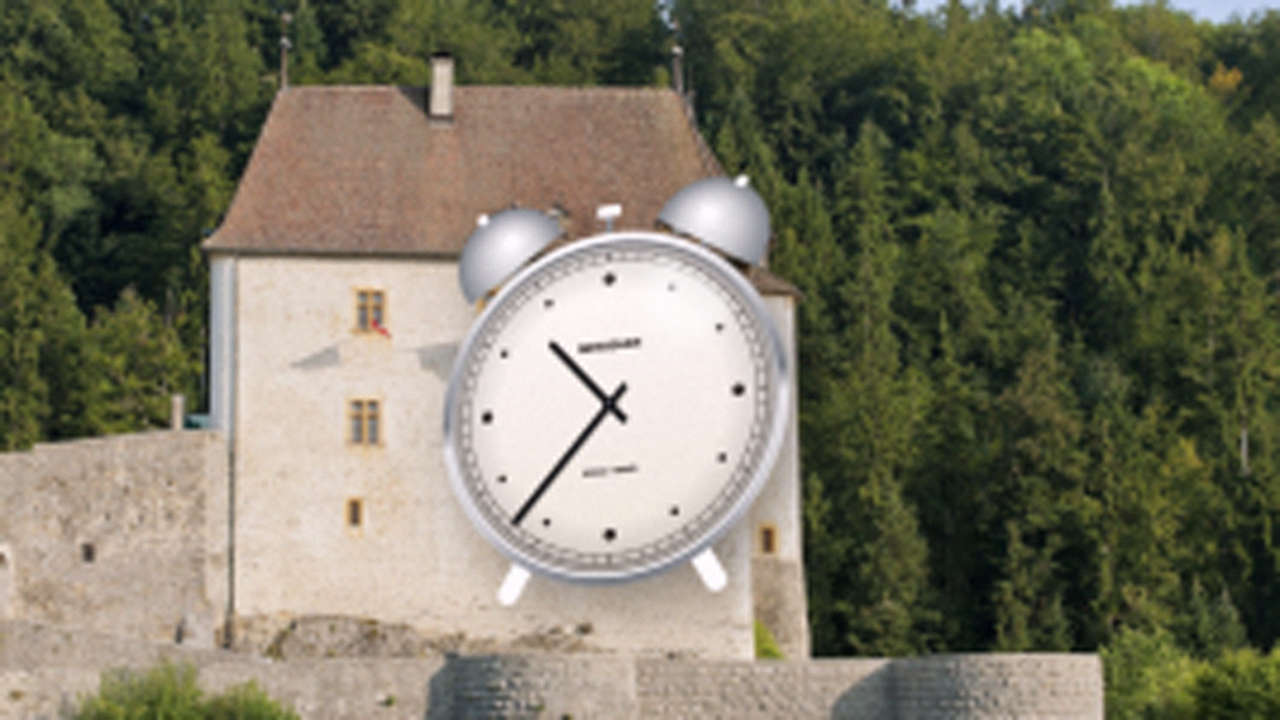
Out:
10,37
